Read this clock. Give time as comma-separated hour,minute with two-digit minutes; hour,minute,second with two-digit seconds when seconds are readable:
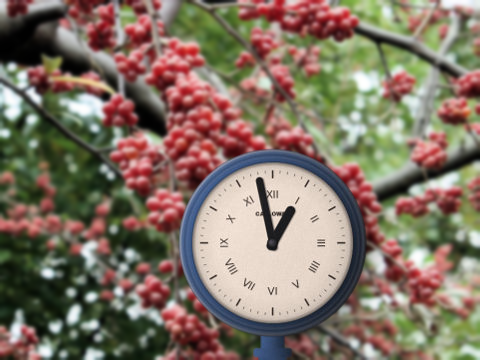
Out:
12,58
